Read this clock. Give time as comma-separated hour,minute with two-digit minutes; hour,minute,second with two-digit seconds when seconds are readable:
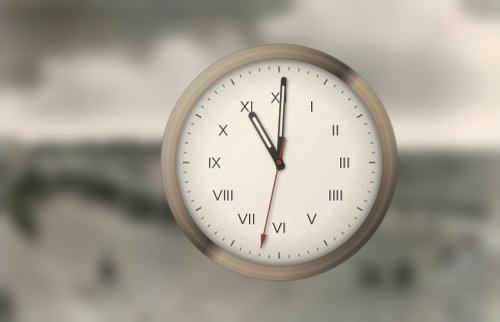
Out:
11,00,32
